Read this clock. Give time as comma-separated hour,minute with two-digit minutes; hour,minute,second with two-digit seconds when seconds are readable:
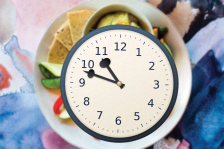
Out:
10,48
